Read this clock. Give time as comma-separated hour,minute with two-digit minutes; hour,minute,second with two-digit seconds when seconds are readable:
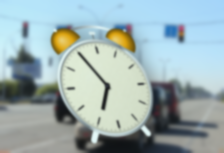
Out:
6,55
